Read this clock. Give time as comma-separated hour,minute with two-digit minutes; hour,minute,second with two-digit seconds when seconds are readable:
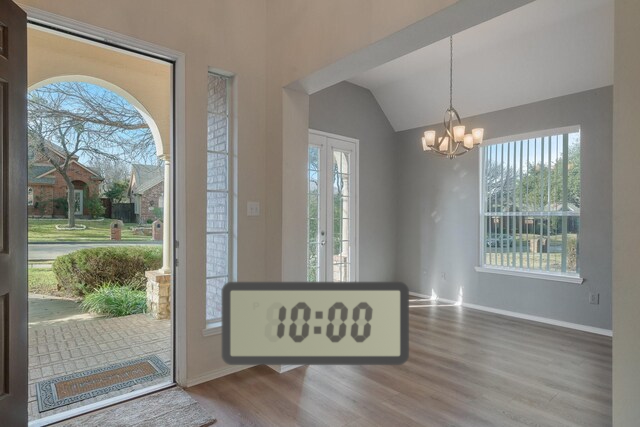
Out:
10,00
